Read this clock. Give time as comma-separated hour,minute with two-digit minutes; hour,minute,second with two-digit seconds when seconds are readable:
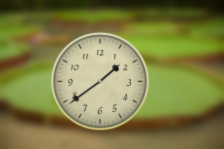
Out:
1,39
